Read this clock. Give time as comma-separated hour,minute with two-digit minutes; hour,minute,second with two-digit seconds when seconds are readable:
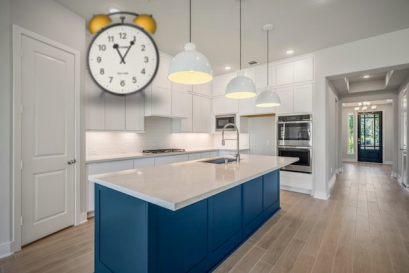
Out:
11,05
